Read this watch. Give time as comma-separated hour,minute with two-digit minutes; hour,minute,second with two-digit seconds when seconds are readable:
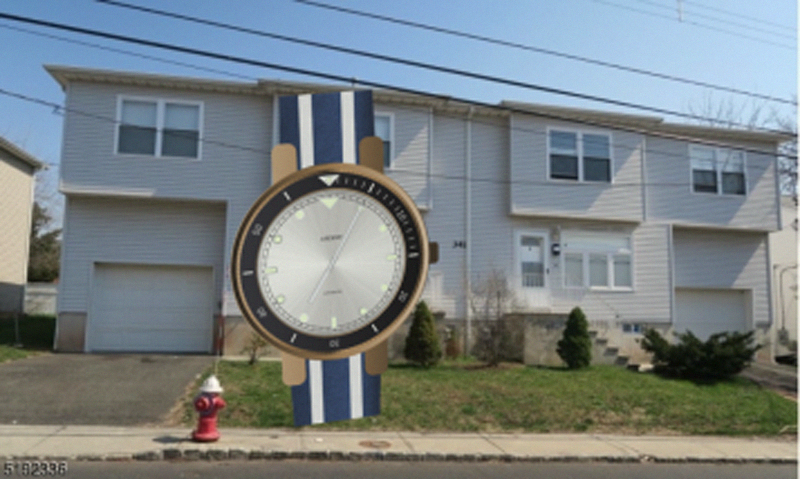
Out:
7,05
